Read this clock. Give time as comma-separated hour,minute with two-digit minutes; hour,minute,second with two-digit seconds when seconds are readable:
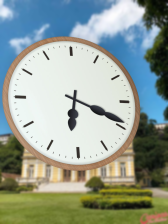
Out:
6,19
